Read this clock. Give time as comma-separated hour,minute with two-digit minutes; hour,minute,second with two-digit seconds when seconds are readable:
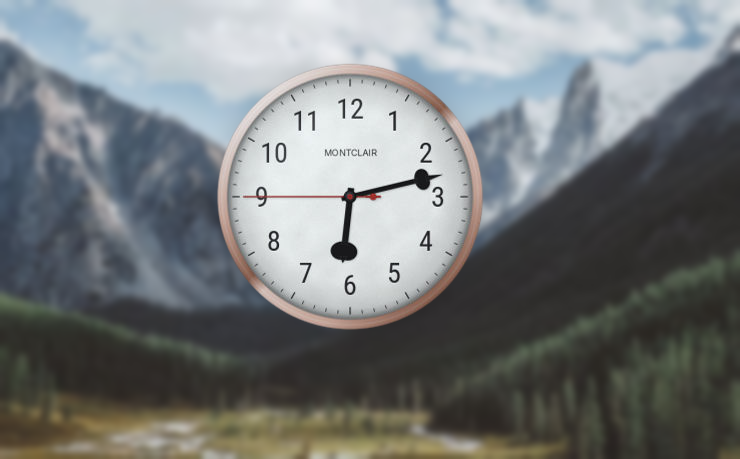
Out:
6,12,45
